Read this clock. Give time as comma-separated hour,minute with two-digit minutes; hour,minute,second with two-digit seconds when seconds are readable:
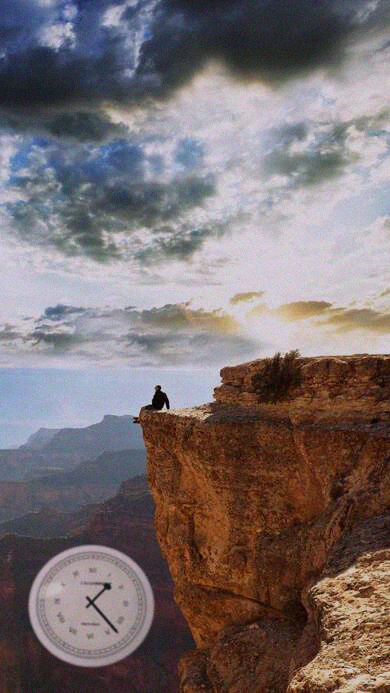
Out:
1,23
